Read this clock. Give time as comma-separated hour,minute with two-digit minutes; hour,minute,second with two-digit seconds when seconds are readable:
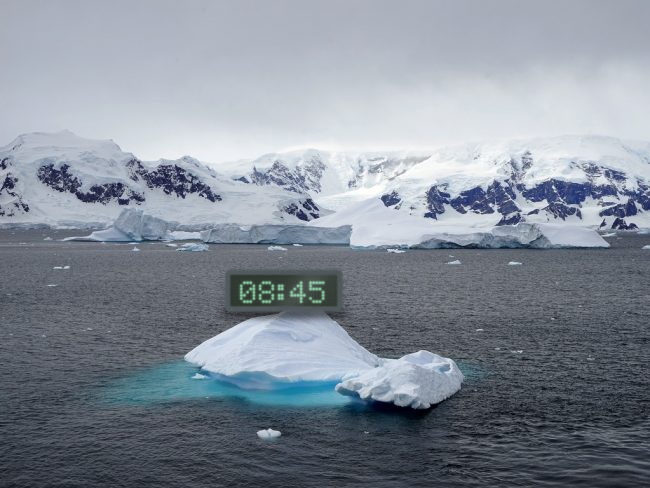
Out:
8,45
